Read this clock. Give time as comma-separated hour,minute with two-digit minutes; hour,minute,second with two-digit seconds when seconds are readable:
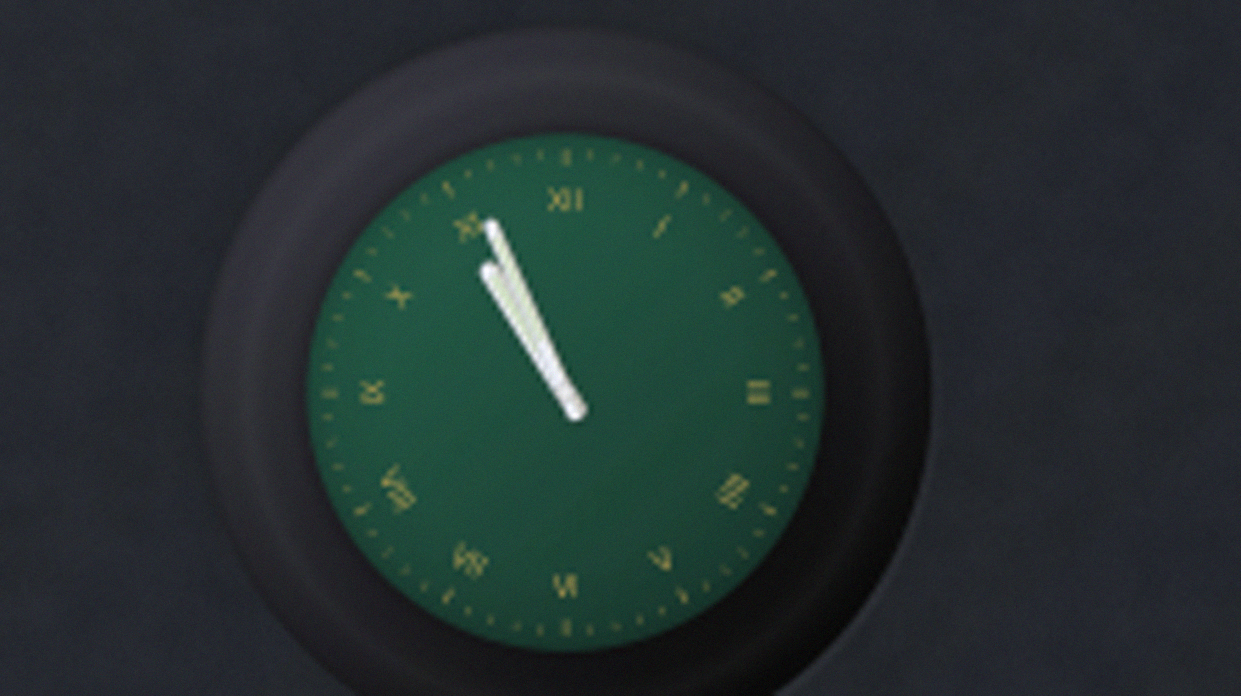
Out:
10,56
